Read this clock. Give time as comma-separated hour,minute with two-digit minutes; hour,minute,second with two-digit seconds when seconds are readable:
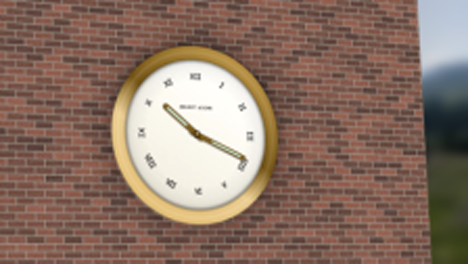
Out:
10,19
